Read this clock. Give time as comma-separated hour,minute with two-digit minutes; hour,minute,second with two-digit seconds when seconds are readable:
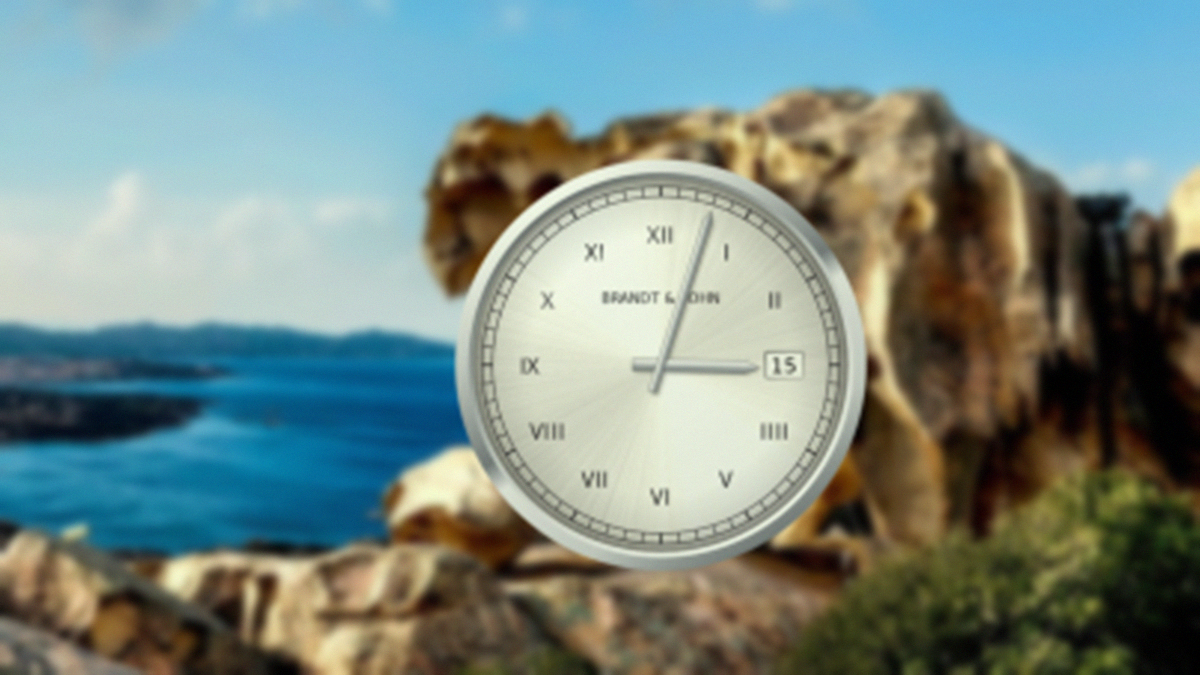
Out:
3,03
